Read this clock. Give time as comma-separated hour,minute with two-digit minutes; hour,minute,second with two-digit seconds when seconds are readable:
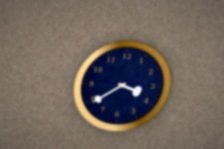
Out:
3,39
